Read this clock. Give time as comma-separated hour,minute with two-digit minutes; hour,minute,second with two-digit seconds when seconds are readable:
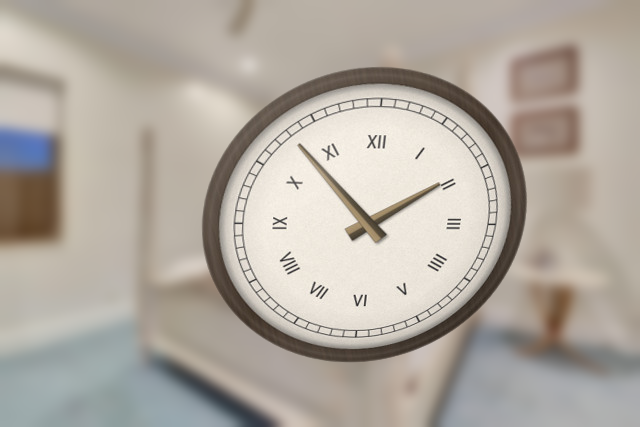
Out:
1,53
